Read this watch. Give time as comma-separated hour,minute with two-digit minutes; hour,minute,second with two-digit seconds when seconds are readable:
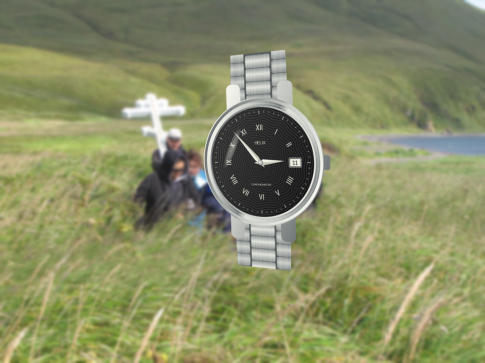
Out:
2,53
